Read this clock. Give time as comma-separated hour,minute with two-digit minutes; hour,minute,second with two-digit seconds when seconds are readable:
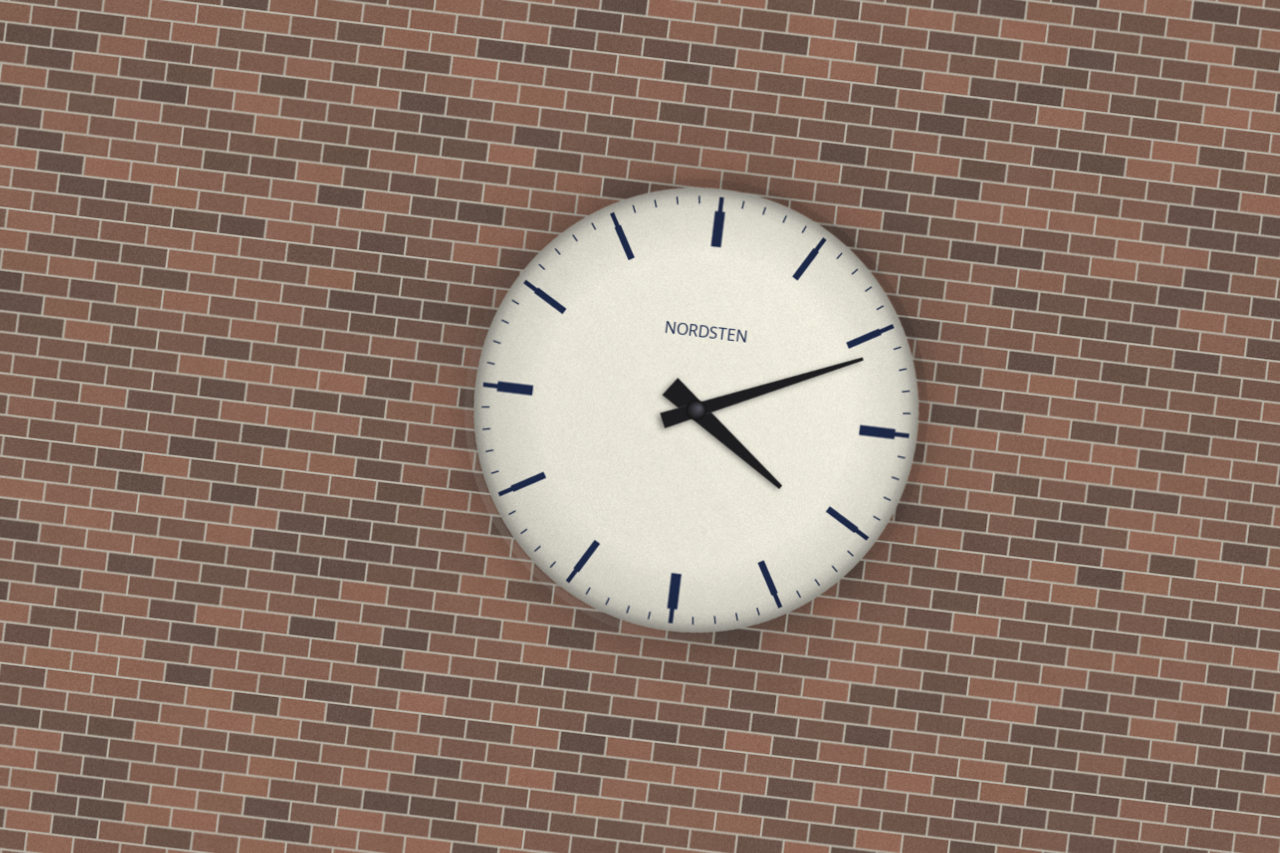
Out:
4,11
